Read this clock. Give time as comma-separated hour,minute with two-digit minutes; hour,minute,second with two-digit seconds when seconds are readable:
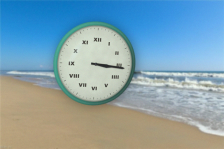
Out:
3,16
